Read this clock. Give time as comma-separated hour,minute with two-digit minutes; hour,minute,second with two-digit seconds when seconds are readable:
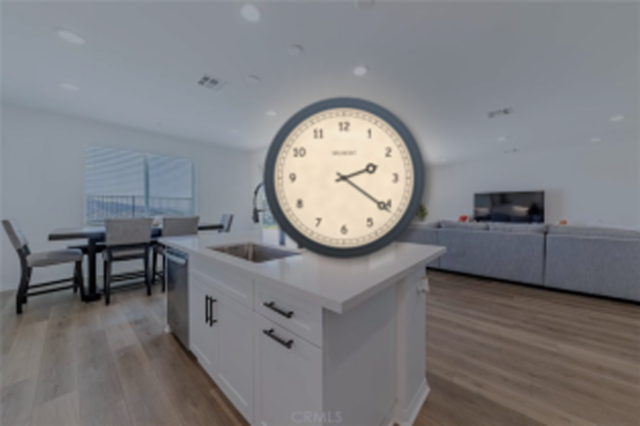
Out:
2,21
